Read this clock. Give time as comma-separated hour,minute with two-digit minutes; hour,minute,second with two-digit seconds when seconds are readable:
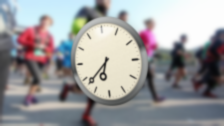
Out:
6,38
